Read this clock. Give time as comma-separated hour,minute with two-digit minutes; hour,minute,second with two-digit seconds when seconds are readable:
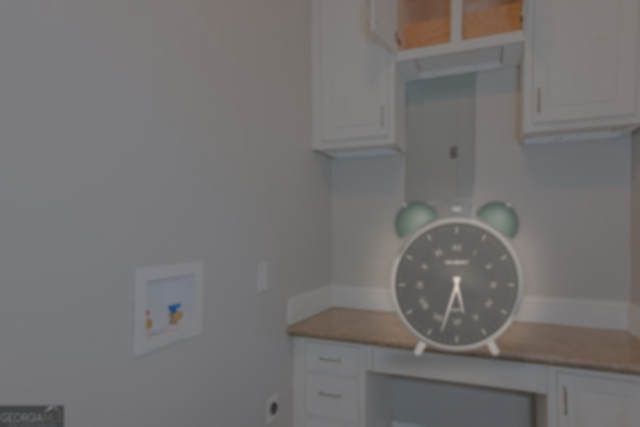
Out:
5,33
